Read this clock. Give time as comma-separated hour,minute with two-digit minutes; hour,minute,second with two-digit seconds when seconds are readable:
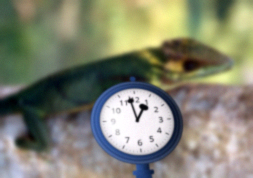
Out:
12,58
